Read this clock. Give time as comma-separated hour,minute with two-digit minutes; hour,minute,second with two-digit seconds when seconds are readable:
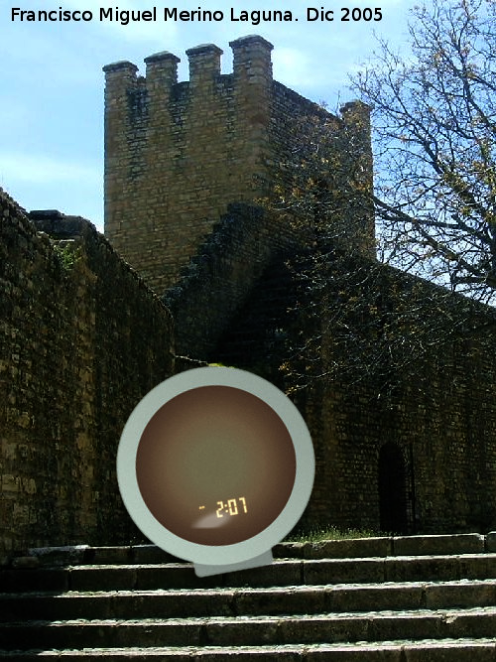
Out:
2,07
